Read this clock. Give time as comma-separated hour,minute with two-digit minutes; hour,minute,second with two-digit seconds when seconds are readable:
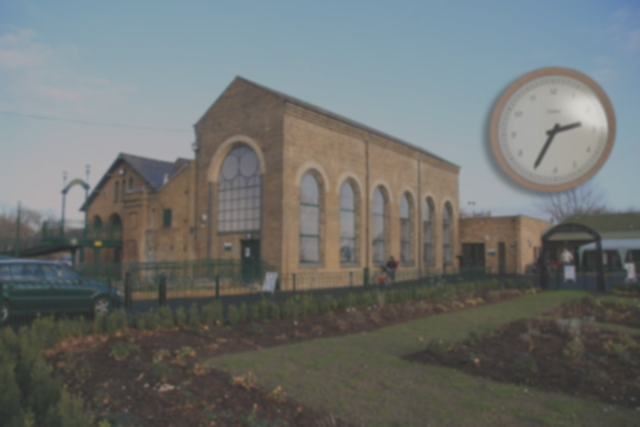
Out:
2,35
